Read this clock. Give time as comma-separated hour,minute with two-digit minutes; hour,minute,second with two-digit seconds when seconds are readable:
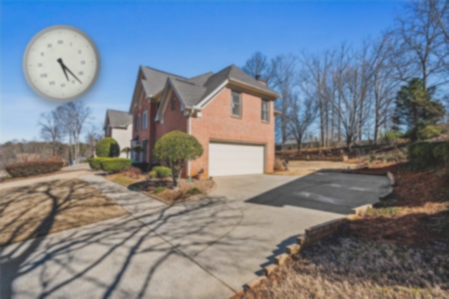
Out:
5,23
